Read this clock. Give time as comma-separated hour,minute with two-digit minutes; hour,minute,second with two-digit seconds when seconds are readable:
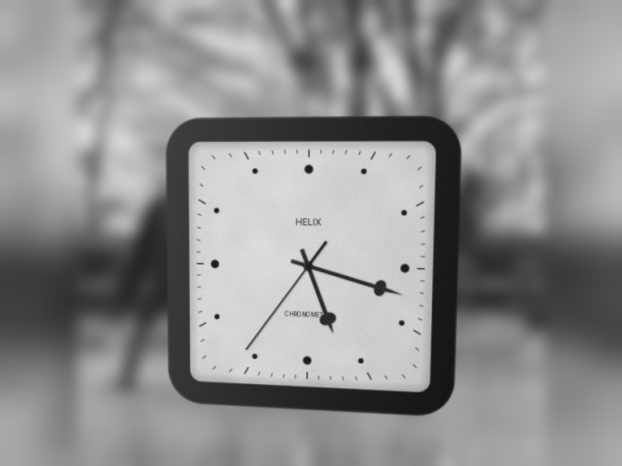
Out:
5,17,36
